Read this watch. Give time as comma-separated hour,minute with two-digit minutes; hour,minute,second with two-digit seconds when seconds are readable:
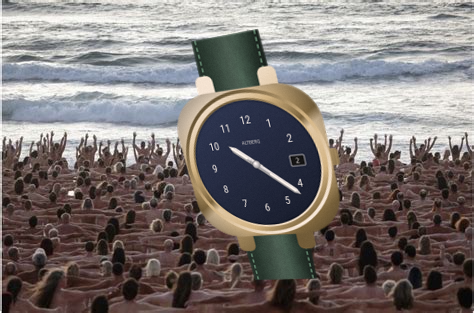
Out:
10,22
